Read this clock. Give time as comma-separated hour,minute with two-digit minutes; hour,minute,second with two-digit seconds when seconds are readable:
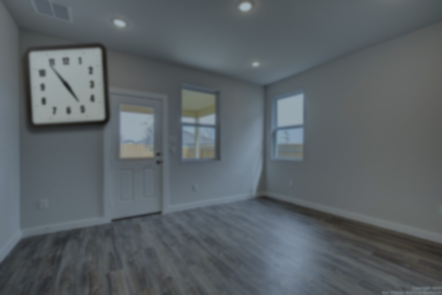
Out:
4,54
